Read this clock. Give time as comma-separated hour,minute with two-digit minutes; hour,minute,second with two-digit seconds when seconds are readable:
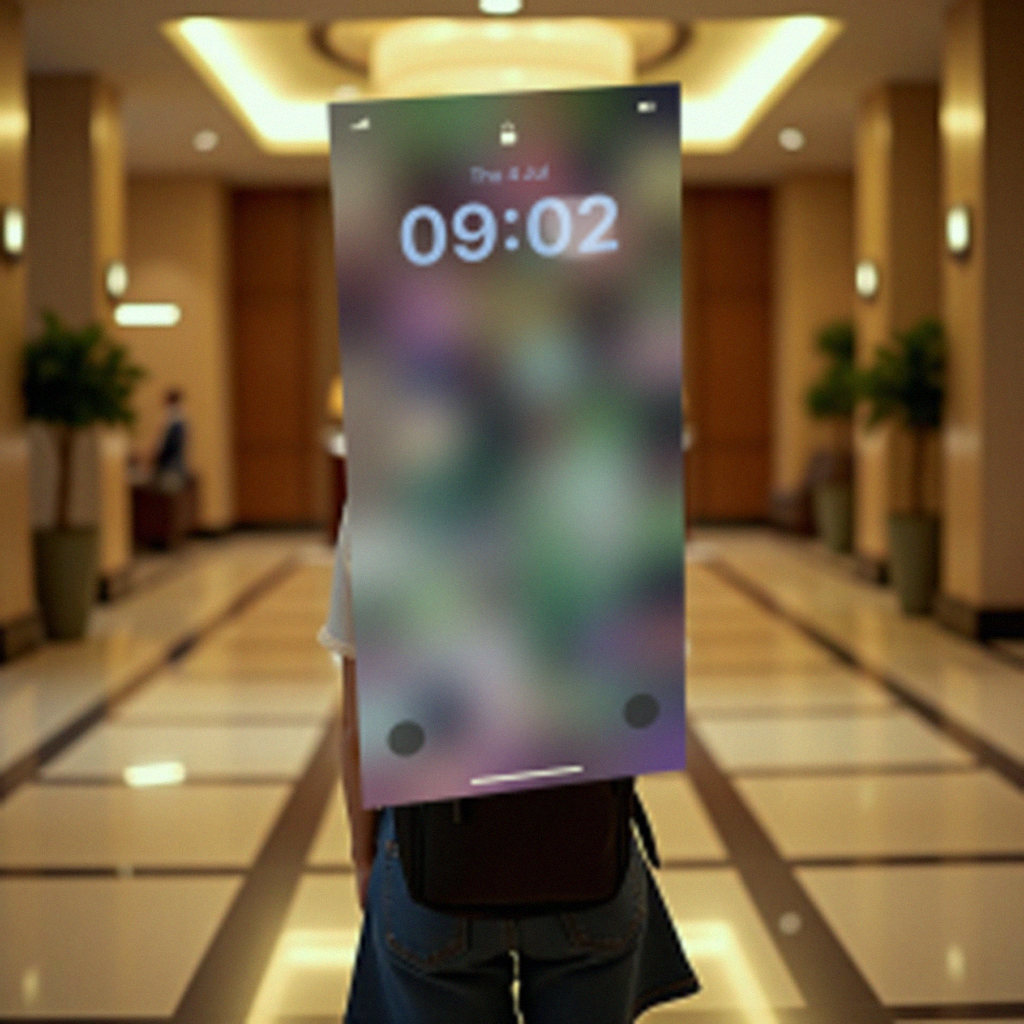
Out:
9,02
